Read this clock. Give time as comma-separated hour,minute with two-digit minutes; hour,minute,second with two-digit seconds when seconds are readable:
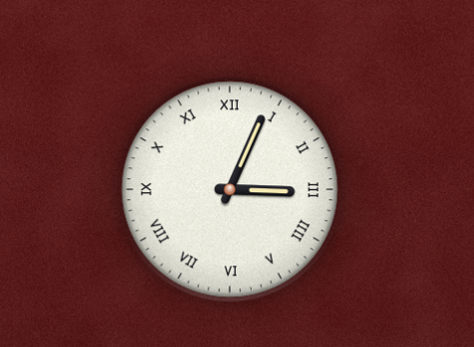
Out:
3,04
